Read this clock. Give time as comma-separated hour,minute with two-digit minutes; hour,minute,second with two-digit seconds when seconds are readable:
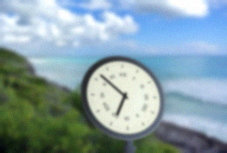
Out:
6,52
